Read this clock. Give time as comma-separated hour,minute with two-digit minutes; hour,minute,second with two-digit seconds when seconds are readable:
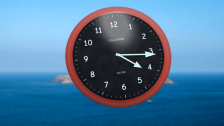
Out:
4,16
